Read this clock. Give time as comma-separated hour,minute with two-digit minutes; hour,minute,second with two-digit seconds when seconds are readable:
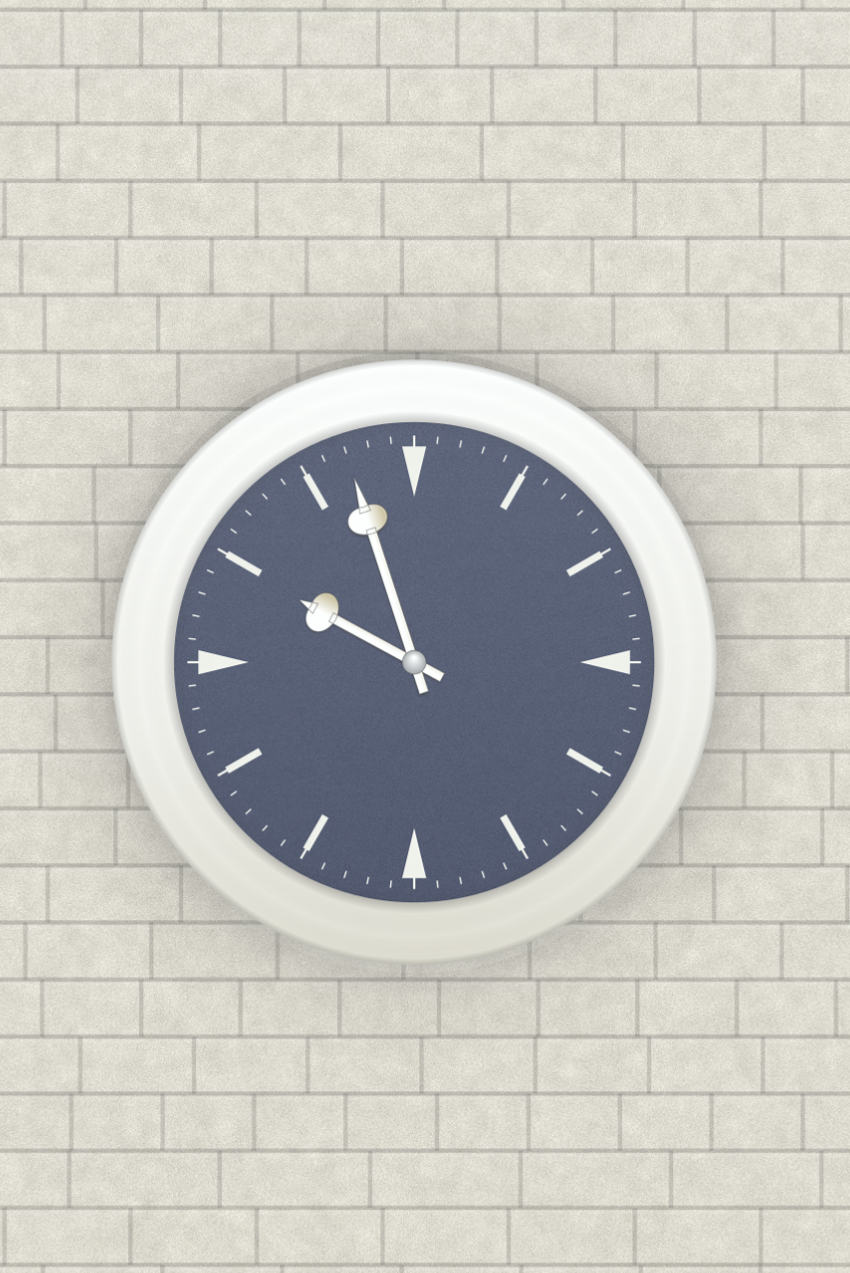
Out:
9,57
